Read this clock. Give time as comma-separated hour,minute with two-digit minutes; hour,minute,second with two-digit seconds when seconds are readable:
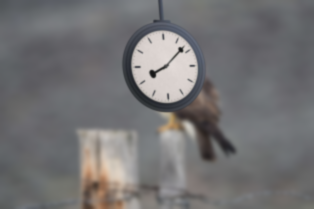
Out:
8,08
